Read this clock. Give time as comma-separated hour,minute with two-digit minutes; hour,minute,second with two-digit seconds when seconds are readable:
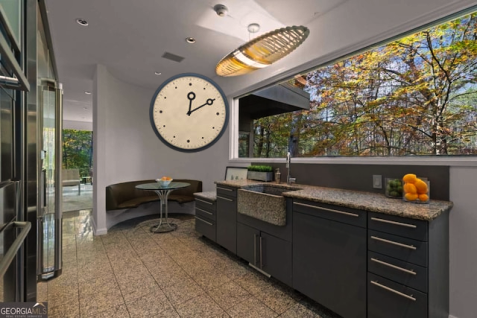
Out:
12,10
